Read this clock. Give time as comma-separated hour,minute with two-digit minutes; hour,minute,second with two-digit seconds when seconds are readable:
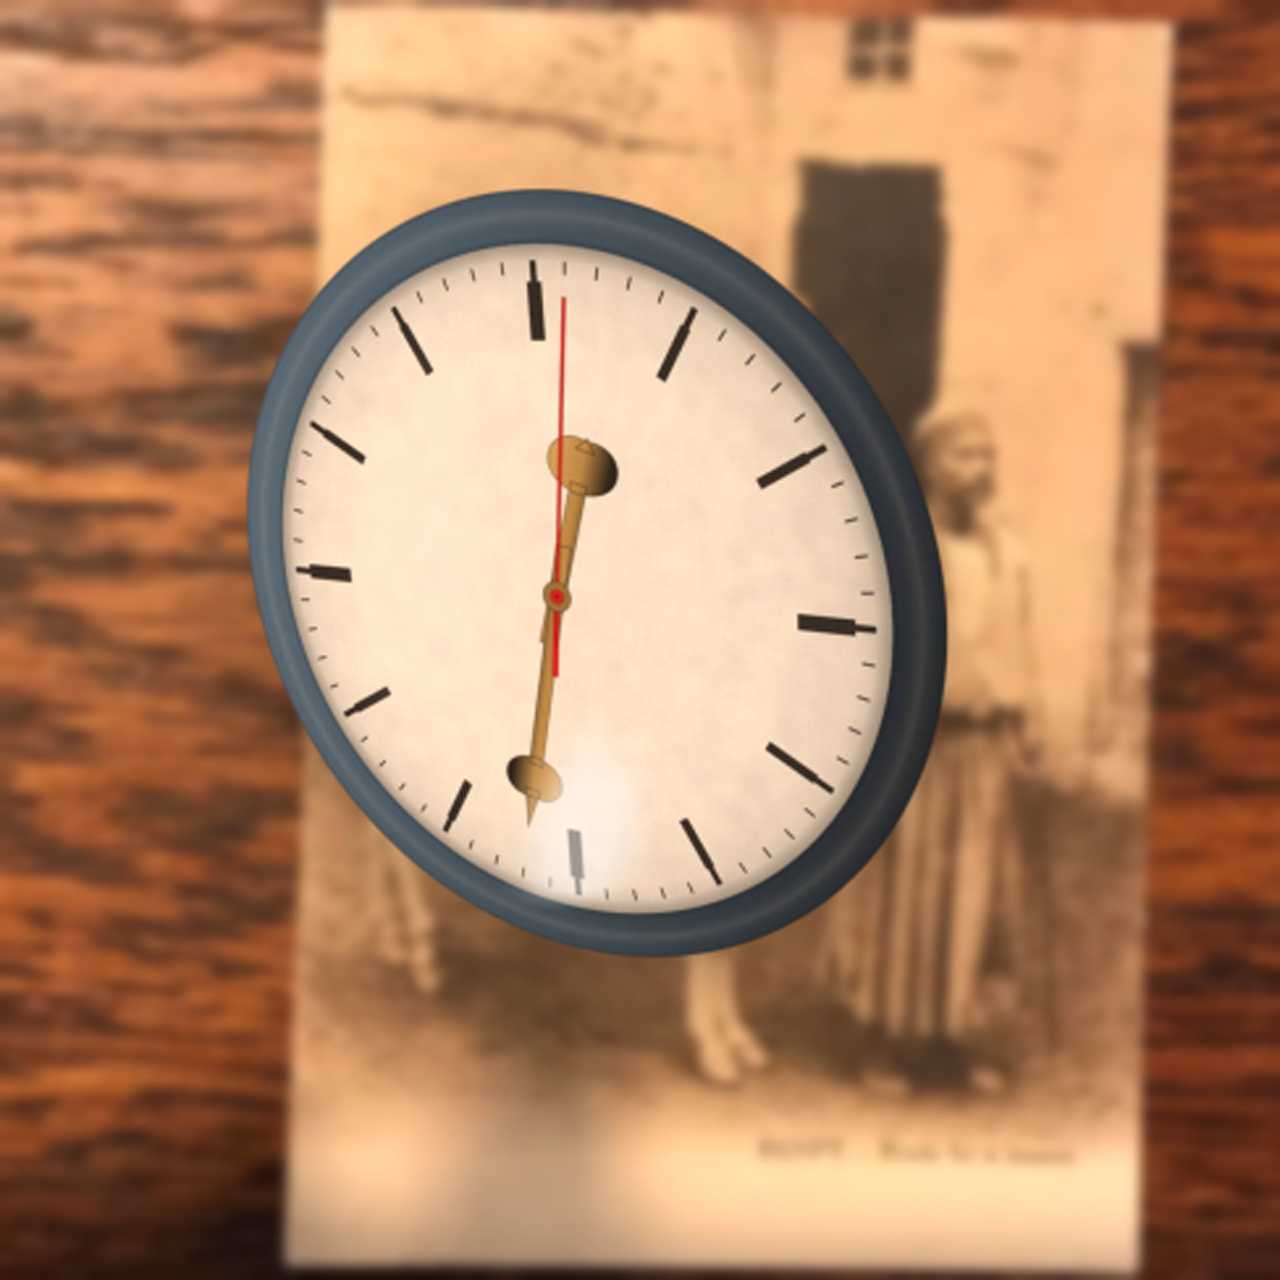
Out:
12,32,01
